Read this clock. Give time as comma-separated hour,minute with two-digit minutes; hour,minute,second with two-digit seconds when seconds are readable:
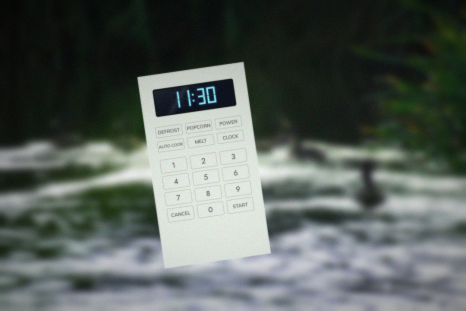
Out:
11,30
